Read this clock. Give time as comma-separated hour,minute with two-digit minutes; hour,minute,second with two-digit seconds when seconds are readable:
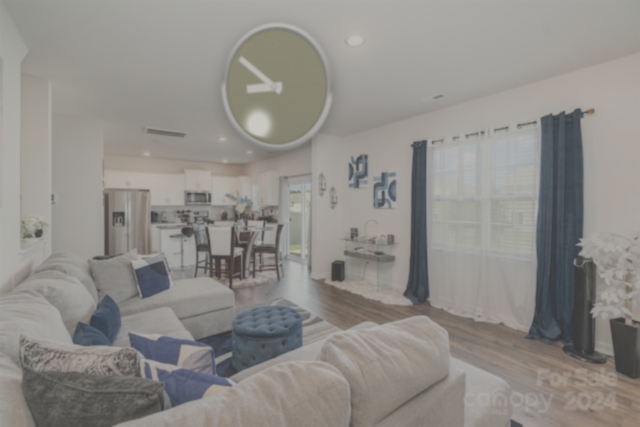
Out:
8,51
